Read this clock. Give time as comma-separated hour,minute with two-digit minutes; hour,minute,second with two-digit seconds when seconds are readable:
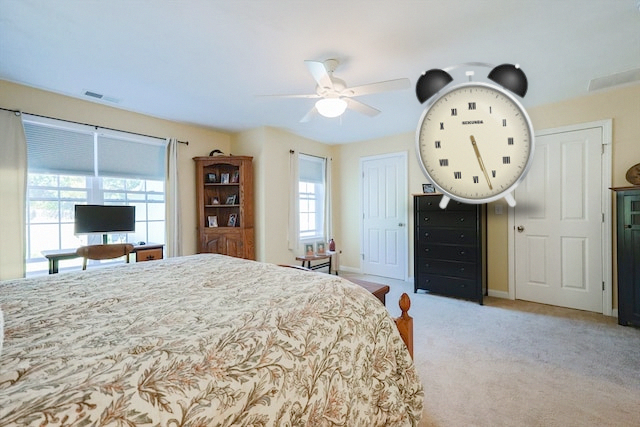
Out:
5,27
